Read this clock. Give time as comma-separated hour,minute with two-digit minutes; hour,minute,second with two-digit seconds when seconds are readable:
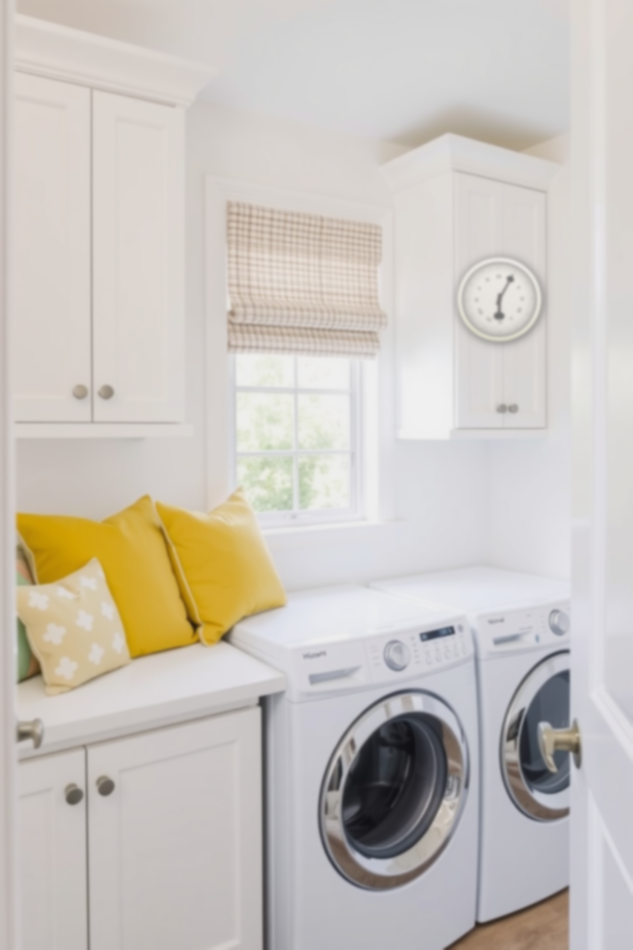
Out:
6,05
